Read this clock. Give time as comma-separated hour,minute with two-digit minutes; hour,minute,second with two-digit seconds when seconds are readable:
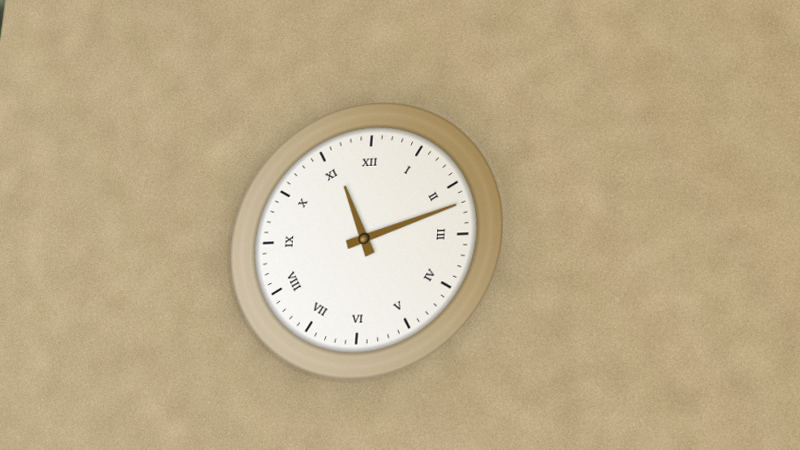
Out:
11,12
